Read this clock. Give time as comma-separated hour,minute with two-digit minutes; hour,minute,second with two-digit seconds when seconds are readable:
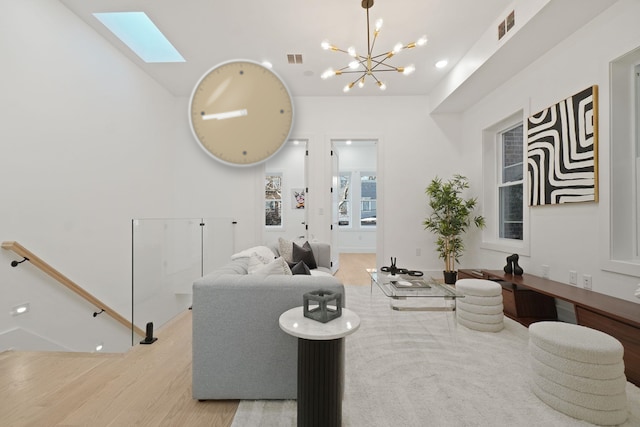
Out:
8,44
